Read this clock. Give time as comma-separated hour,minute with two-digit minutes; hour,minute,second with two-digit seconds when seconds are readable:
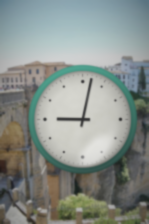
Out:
9,02
